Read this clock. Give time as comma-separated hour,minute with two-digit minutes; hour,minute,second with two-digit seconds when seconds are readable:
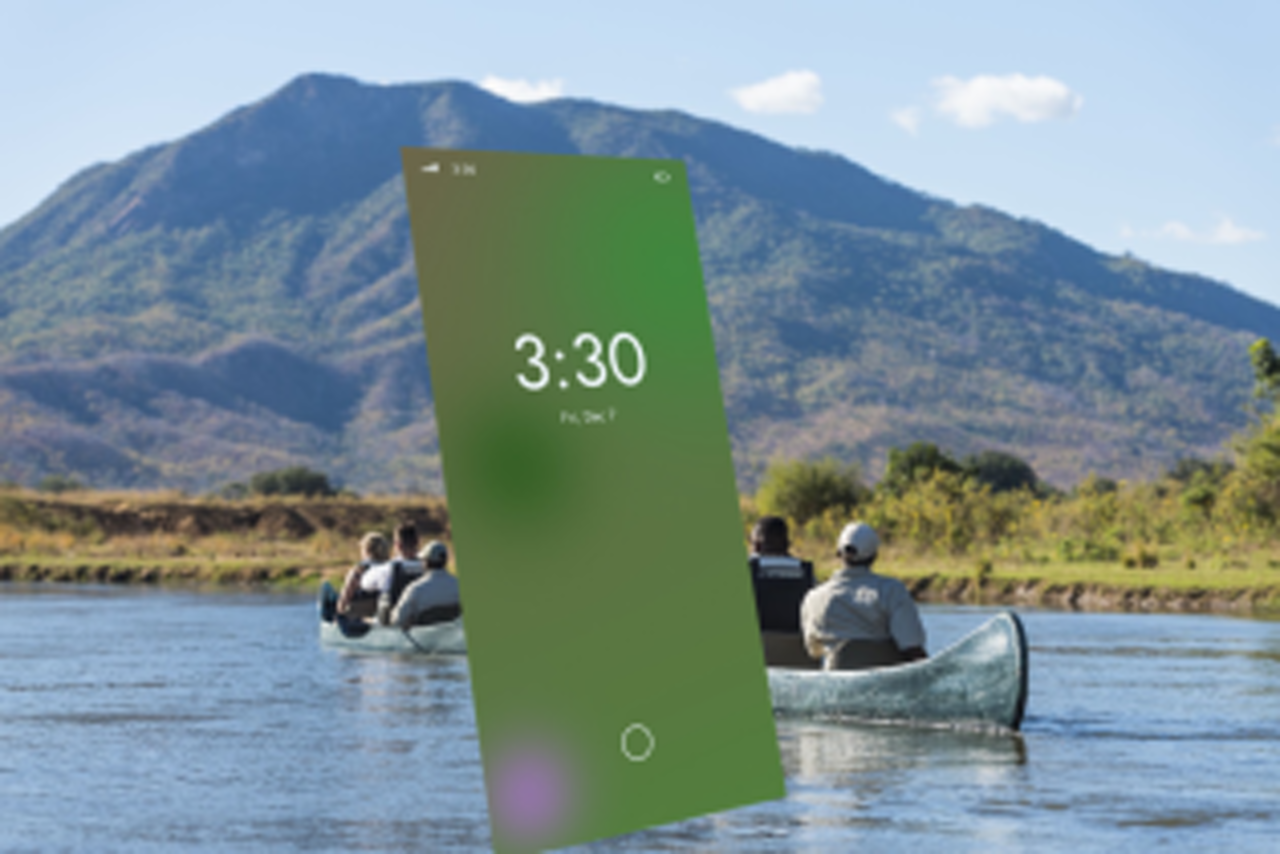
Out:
3,30
